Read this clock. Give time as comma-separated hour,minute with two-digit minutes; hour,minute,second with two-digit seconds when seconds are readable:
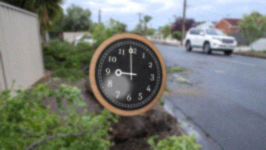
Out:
8,59
